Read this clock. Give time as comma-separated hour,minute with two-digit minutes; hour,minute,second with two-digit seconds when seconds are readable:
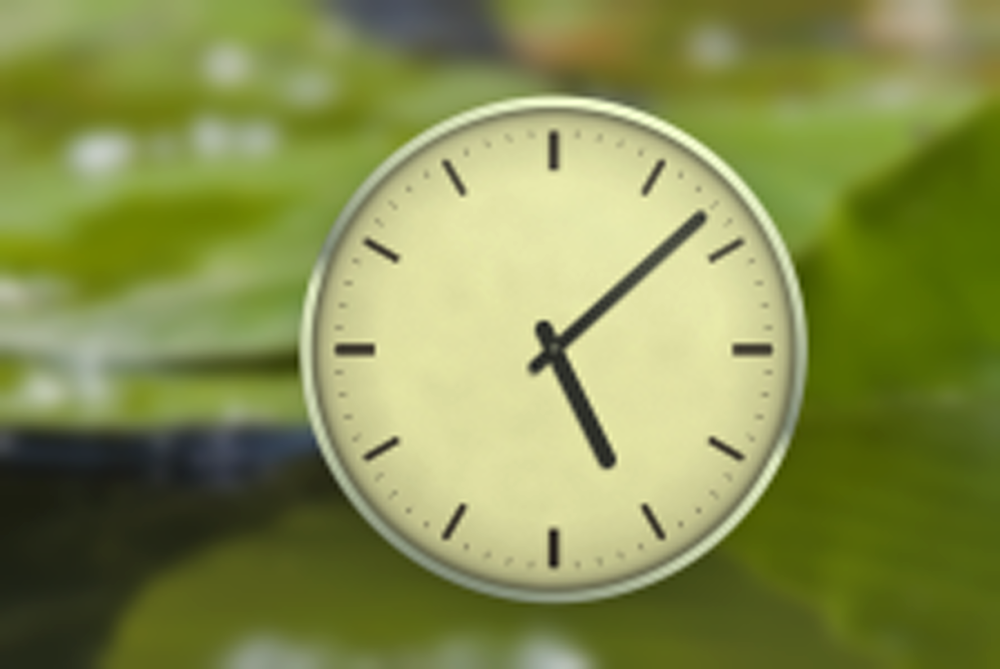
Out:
5,08
